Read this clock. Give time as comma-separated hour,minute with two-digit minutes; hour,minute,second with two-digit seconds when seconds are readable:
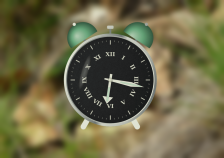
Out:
6,17
